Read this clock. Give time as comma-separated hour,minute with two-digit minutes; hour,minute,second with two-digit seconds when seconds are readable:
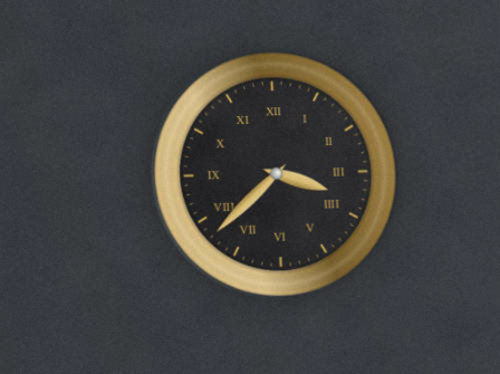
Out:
3,38
